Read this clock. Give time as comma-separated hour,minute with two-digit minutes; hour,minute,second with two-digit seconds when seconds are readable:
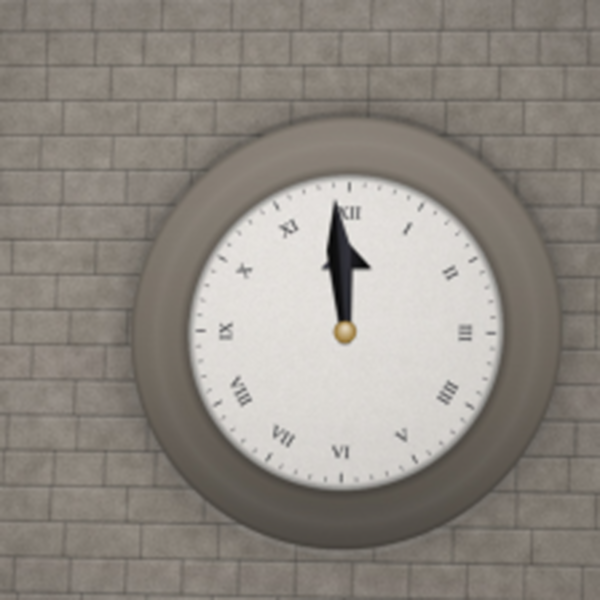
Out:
11,59
